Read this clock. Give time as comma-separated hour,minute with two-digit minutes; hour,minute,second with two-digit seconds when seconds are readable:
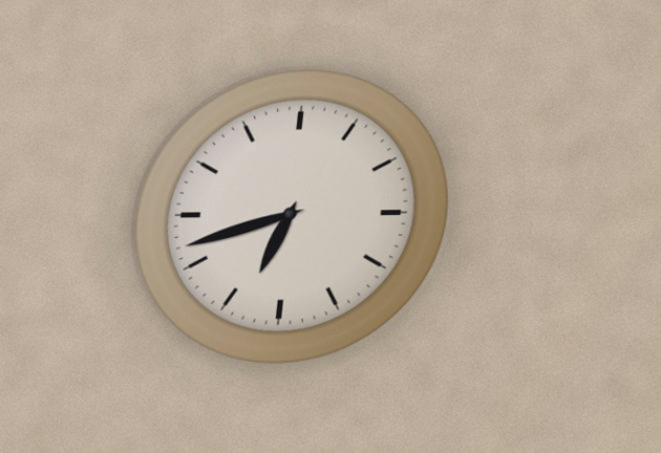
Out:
6,42
